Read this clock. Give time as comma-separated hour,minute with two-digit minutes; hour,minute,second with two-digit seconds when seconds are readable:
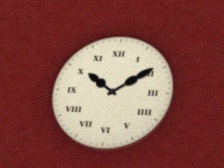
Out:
10,09
